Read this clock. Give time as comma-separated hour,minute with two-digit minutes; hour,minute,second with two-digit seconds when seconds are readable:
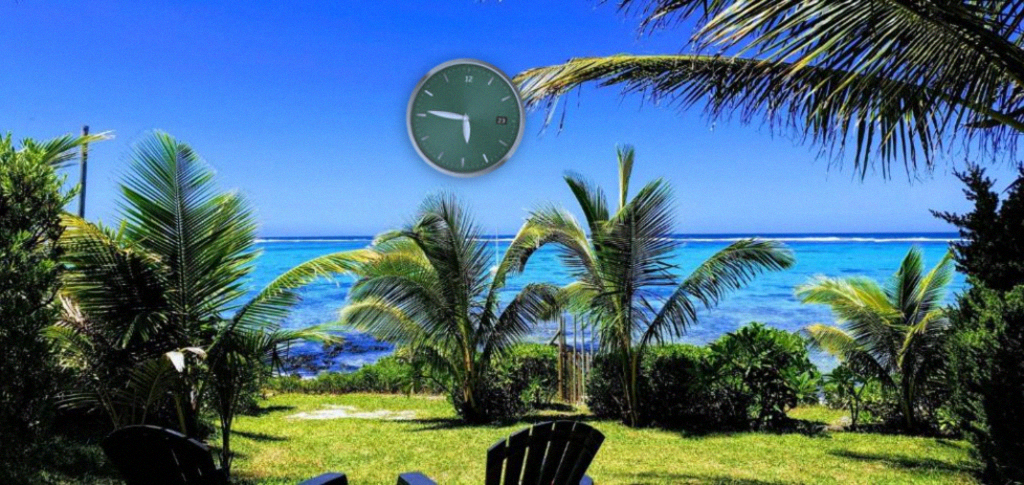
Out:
5,46
